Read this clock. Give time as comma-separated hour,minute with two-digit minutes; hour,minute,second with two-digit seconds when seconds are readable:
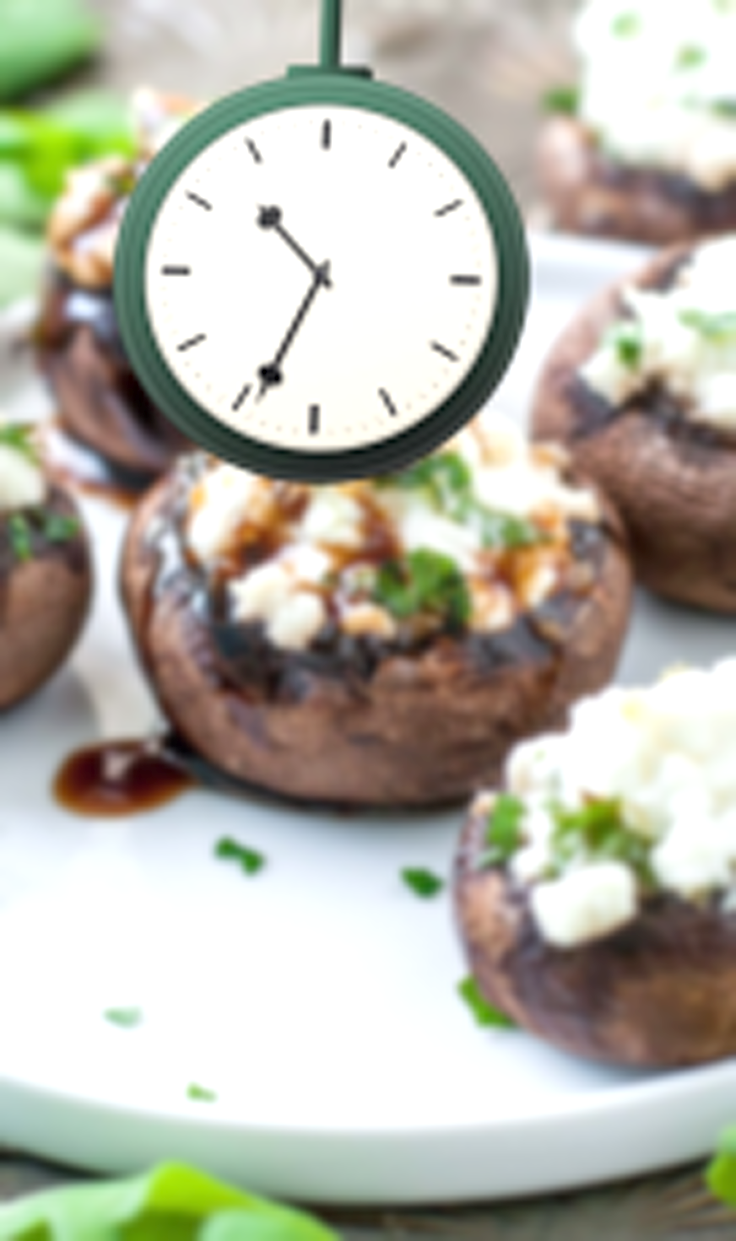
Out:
10,34
